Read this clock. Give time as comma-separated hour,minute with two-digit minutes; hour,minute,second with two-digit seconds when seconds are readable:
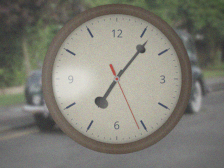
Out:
7,06,26
